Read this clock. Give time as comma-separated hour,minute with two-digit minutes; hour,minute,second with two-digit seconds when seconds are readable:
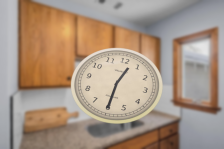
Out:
12,30
